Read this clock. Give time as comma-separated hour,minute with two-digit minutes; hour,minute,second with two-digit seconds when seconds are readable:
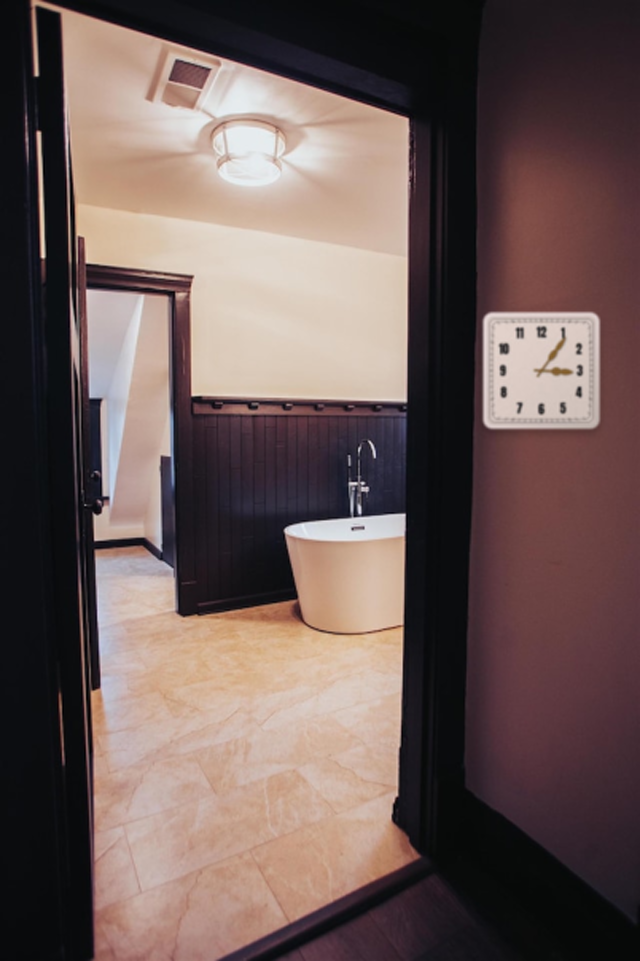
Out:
3,06
